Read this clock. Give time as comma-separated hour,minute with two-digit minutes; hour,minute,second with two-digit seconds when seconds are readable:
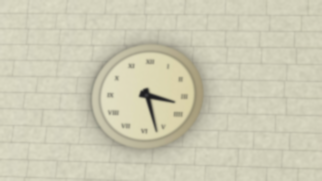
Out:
3,27
